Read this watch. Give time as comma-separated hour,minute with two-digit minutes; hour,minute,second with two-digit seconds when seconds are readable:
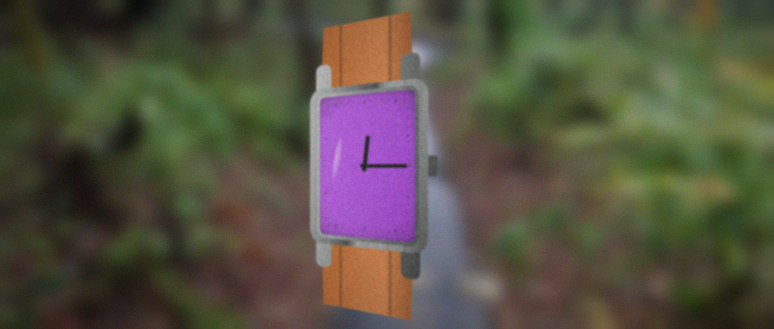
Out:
12,15
